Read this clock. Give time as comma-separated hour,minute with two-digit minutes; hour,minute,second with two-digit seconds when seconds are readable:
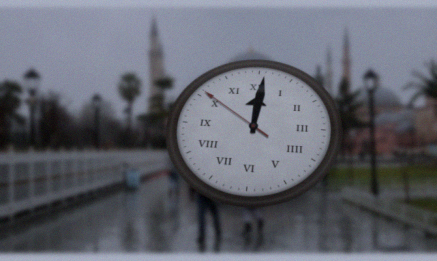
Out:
12,00,51
